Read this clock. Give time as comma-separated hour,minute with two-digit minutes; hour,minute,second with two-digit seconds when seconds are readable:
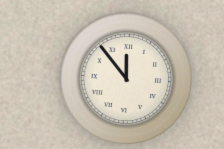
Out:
11,53
